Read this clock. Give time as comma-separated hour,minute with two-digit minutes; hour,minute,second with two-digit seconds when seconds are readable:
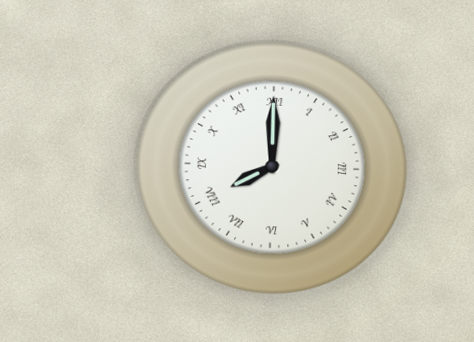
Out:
8,00
